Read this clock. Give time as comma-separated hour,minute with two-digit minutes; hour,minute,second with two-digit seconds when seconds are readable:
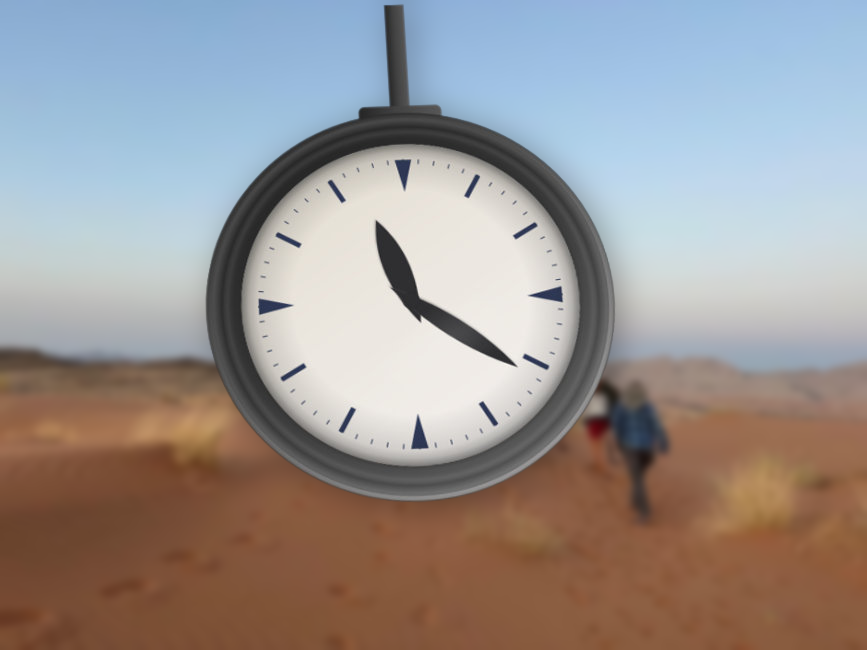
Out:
11,21
